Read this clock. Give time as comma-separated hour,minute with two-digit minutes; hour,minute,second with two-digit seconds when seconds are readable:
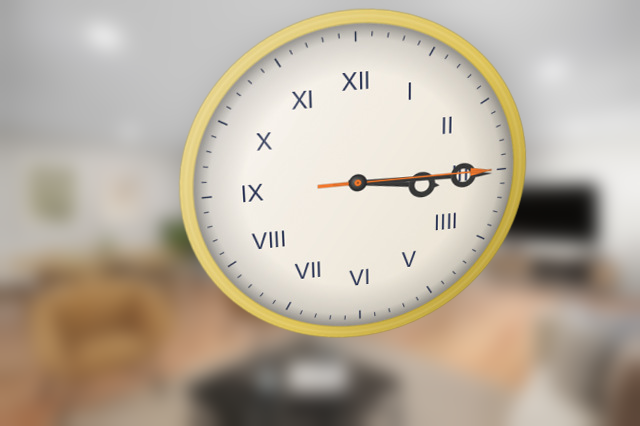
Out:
3,15,15
